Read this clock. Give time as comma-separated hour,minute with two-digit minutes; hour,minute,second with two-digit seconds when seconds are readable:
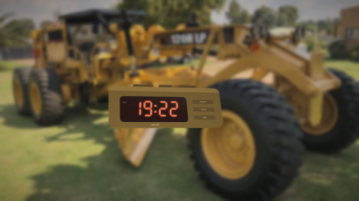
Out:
19,22
